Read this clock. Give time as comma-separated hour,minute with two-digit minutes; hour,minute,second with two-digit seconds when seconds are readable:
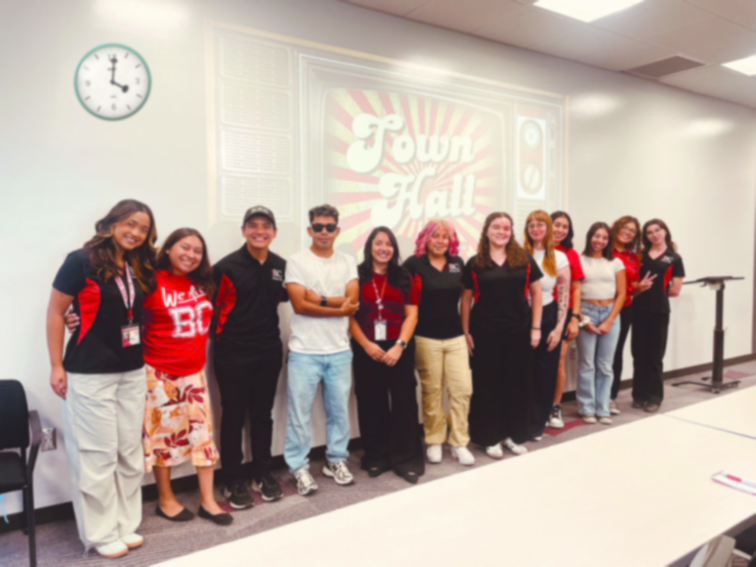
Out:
4,01
